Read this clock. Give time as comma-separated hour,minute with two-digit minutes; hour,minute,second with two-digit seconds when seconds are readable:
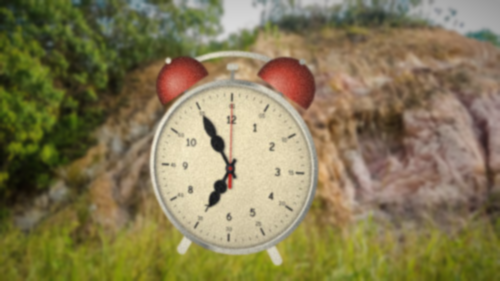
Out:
6,55,00
